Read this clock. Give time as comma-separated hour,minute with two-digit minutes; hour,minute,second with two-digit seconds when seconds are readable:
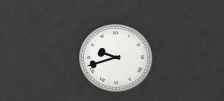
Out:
9,42
